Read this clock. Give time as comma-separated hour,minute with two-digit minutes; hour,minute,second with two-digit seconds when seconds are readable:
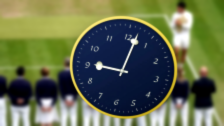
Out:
9,02
